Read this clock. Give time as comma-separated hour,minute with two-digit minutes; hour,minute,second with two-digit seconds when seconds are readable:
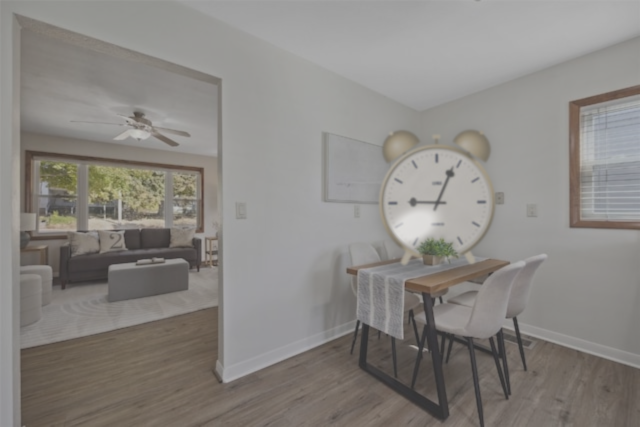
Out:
9,04
